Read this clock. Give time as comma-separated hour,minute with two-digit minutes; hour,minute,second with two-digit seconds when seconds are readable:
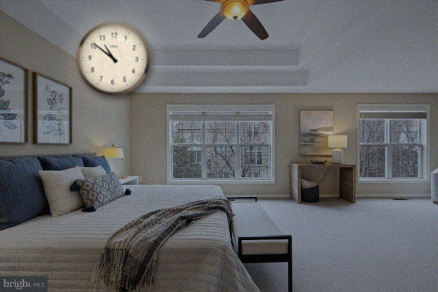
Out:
10,51
